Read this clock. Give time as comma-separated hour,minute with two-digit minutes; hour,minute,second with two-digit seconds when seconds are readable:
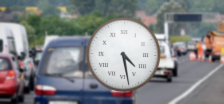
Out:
4,28
